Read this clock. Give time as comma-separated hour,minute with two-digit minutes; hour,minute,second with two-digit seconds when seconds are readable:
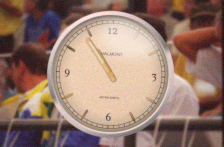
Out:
10,54
